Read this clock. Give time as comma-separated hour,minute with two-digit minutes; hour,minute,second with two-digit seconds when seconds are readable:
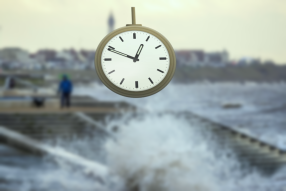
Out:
12,49
